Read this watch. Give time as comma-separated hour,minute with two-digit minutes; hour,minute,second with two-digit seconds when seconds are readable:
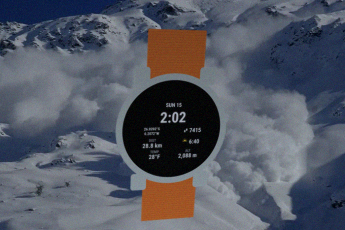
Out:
2,02
